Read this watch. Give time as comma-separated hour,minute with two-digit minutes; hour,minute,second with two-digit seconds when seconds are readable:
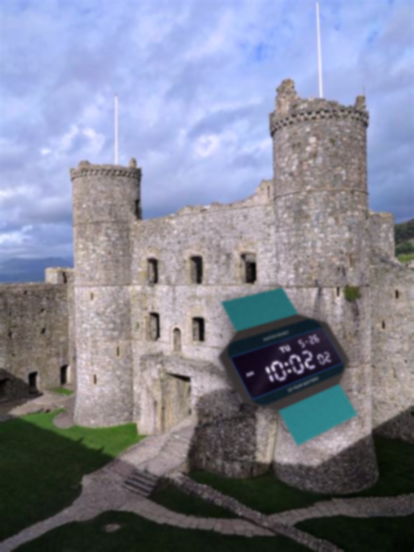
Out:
10,02
